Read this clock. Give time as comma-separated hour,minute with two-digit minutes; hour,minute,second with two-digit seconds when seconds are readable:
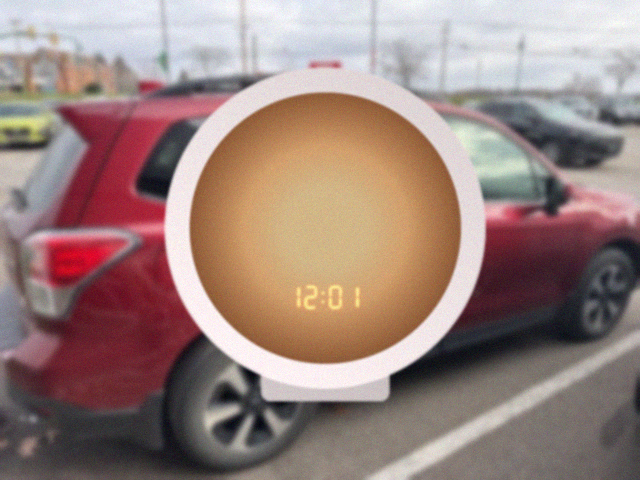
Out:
12,01
